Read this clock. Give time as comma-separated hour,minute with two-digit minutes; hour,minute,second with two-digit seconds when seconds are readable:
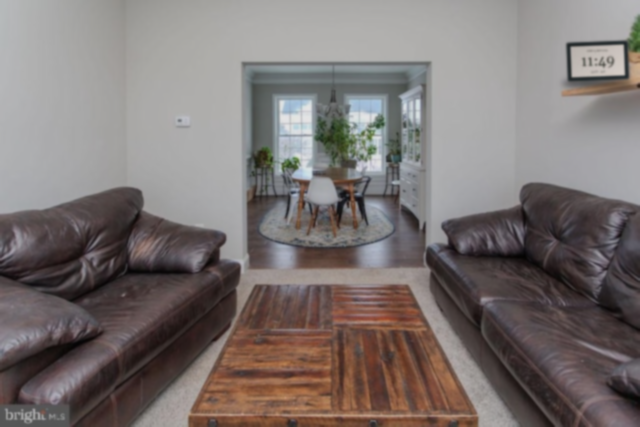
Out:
11,49
